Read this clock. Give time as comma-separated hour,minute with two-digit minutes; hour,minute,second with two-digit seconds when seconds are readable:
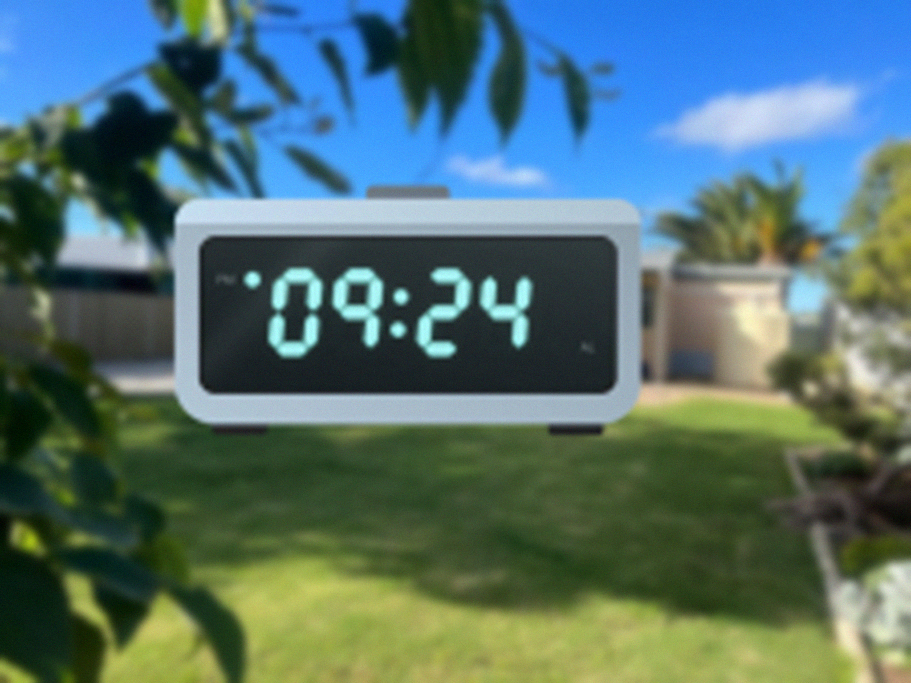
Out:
9,24
